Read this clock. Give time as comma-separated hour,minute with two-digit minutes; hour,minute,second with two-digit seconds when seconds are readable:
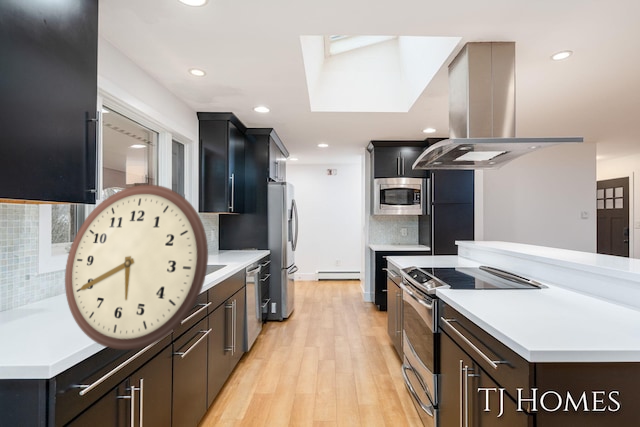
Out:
5,40
